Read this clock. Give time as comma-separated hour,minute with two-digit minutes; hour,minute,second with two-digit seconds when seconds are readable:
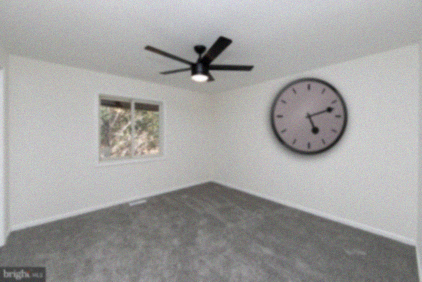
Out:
5,12
